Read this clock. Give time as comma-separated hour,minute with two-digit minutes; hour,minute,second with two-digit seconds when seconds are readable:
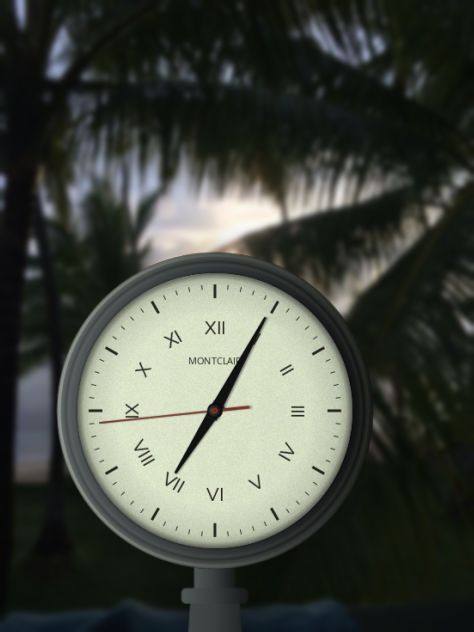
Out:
7,04,44
